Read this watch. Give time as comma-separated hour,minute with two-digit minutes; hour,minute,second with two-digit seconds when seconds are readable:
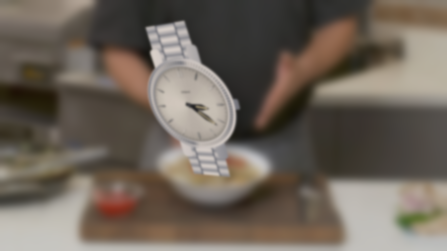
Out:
3,22
